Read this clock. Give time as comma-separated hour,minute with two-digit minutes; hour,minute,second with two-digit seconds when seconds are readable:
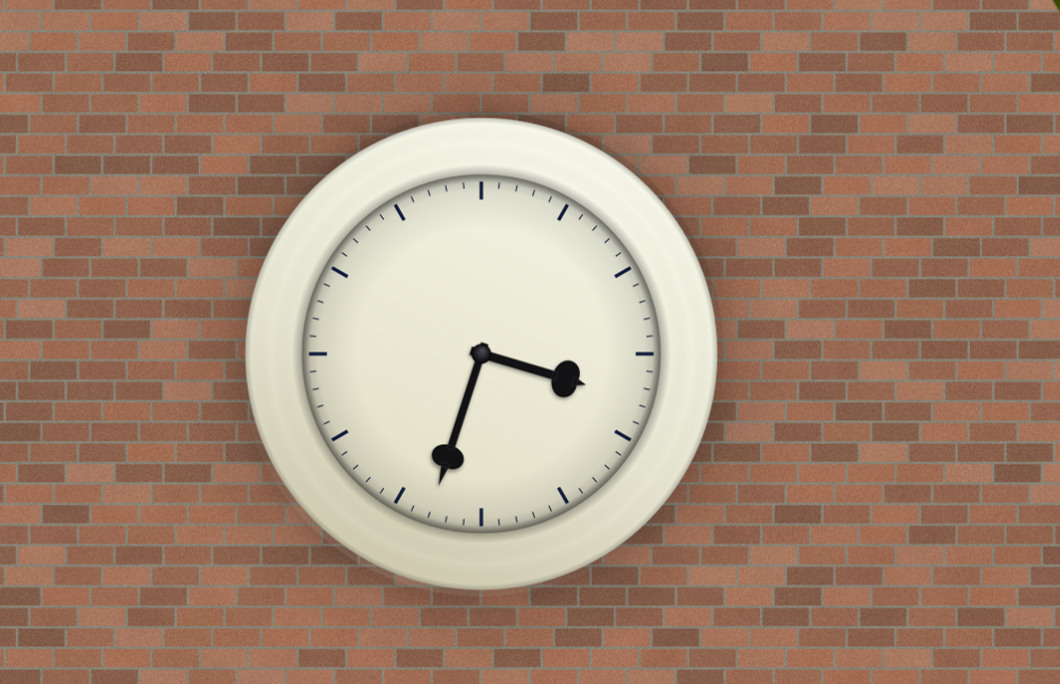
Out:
3,33
